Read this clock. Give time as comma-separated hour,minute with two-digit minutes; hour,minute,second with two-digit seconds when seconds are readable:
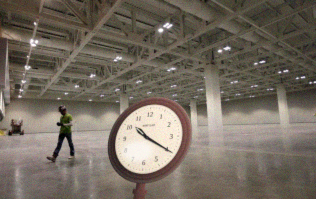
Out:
10,20
